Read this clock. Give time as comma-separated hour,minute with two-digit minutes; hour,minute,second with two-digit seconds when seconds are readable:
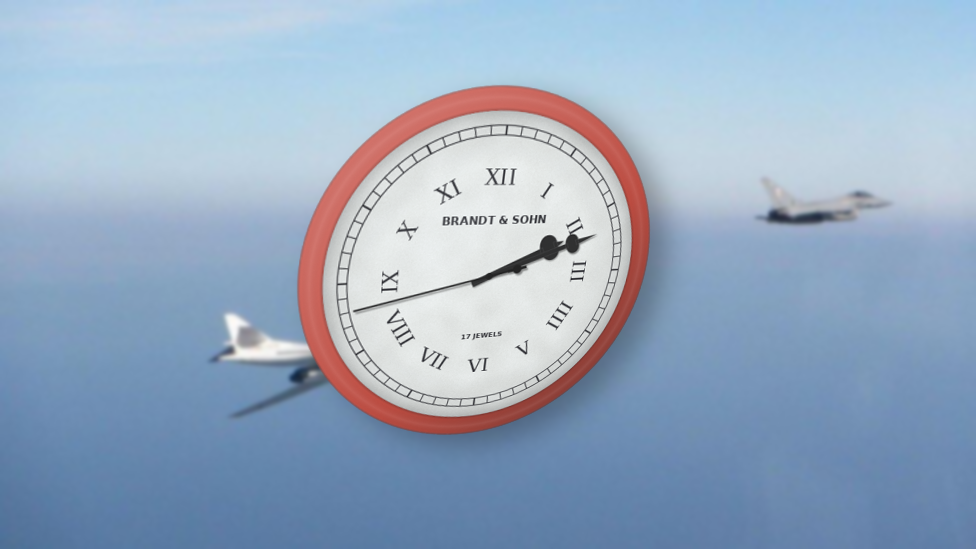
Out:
2,11,43
